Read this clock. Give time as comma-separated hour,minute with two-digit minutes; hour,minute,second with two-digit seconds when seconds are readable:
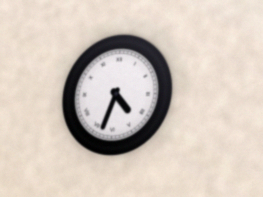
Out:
4,33
